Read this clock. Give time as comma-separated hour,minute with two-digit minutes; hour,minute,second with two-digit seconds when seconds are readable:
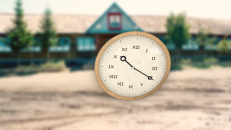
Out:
10,20
